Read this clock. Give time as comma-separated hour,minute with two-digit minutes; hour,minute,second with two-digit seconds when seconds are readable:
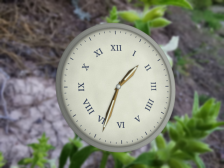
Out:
1,34
